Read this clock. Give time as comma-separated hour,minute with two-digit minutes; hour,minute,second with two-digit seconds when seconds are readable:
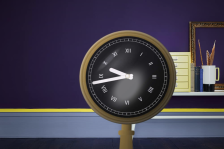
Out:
9,43
